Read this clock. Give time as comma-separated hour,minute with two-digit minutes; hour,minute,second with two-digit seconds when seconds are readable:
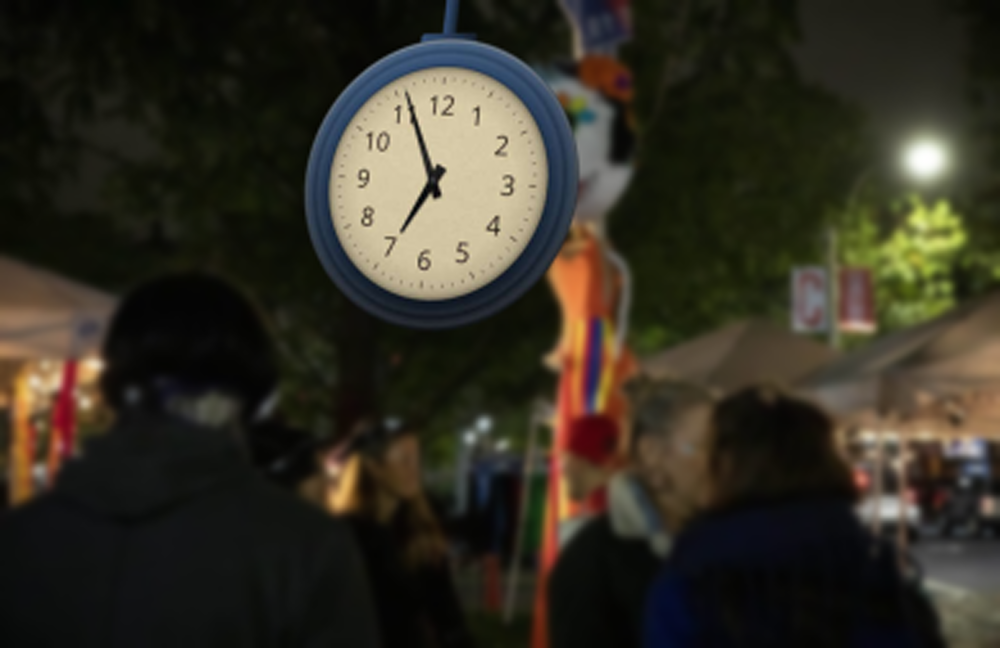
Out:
6,56
